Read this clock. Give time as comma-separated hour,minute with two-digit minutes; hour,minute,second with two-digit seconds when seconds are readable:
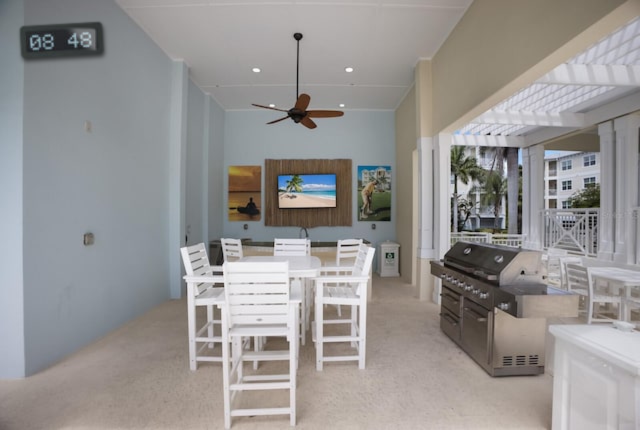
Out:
8,48
